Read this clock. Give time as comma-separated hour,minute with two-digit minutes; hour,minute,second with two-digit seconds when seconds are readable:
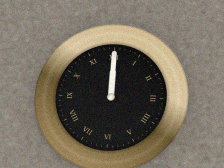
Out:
12,00
